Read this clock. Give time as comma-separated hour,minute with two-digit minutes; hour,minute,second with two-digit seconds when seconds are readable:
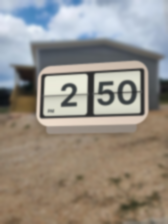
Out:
2,50
